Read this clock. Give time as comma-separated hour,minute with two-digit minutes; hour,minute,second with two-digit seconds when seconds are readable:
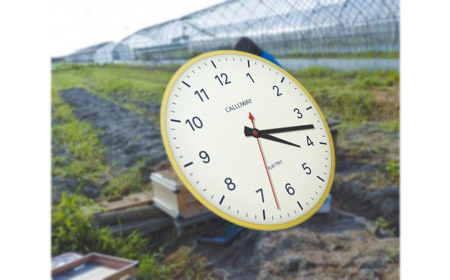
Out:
4,17,33
